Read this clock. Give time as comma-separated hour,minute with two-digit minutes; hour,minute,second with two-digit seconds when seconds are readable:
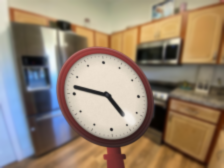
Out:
4,47
